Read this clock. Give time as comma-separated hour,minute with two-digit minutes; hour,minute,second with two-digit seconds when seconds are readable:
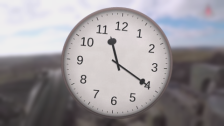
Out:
11,20
